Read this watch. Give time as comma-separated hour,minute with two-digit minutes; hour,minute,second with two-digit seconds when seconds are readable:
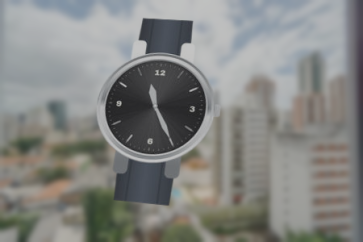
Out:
11,25
